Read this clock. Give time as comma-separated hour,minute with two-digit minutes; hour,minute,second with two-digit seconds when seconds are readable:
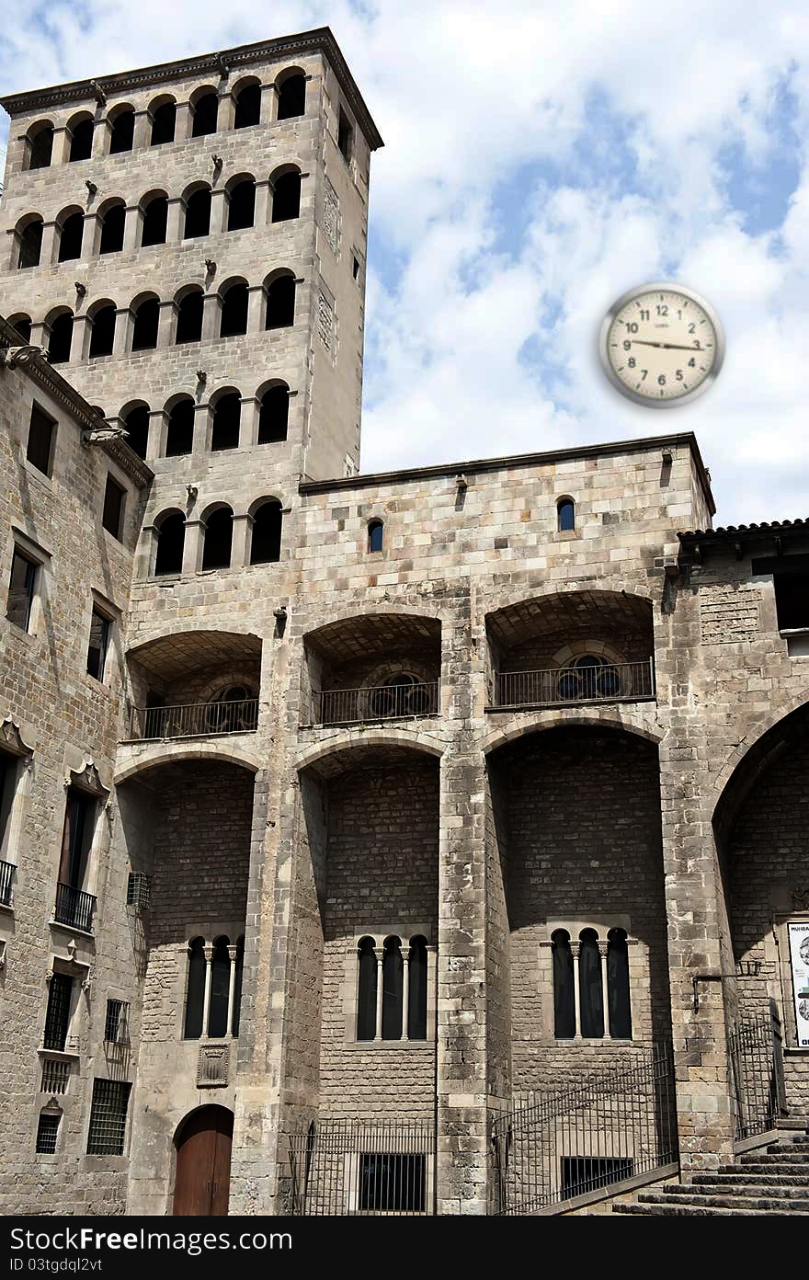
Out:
9,16
